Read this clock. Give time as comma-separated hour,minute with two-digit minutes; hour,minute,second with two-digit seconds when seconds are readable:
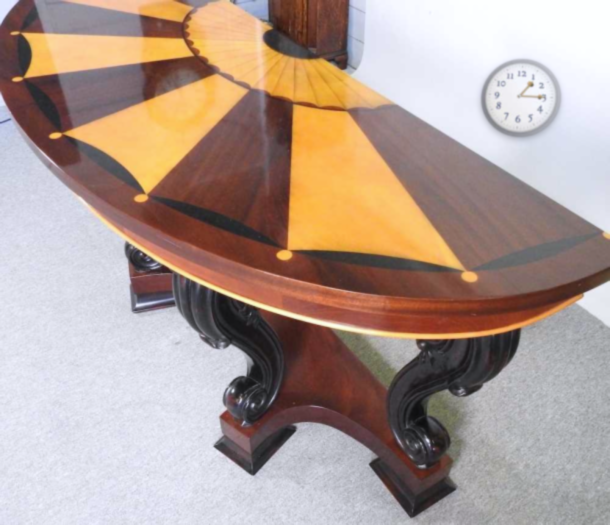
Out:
1,15
